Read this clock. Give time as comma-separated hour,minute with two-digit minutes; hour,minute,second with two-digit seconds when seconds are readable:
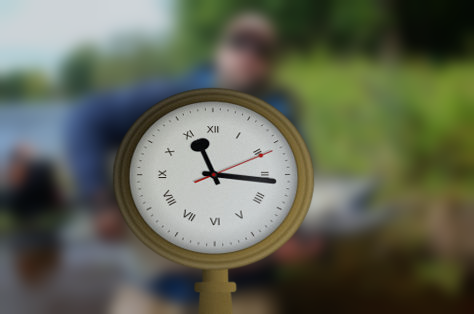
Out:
11,16,11
